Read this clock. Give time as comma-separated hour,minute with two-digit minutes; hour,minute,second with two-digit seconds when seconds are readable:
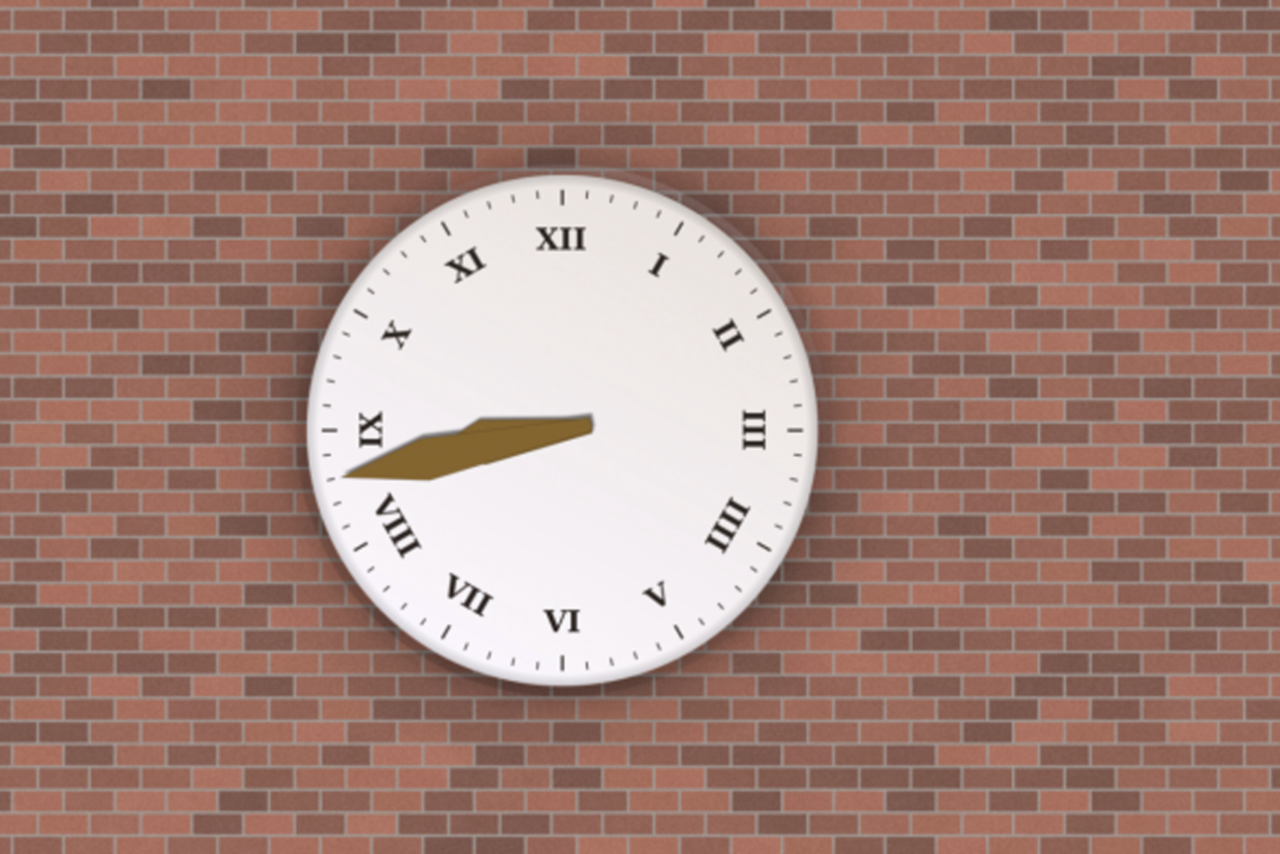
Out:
8,43
